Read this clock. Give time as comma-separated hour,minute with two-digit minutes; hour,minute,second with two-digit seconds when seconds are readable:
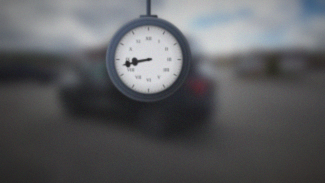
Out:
8,43
